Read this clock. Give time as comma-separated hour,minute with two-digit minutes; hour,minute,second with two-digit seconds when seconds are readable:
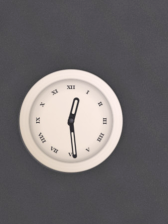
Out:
12,29
